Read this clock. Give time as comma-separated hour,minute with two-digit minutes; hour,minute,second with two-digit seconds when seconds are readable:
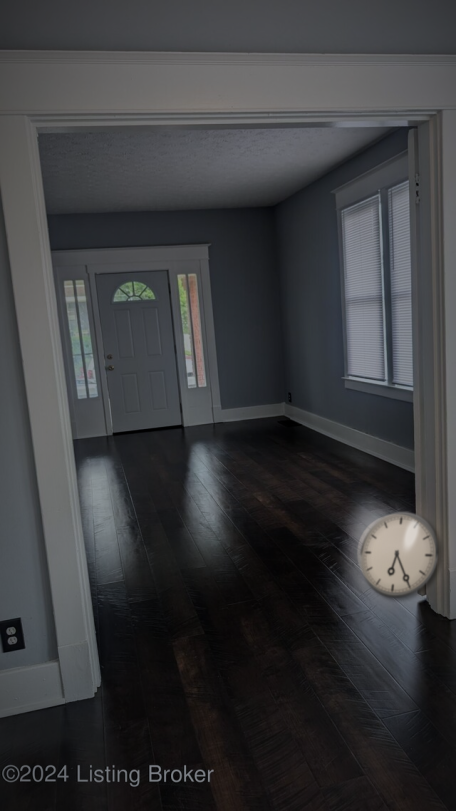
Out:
6,25
